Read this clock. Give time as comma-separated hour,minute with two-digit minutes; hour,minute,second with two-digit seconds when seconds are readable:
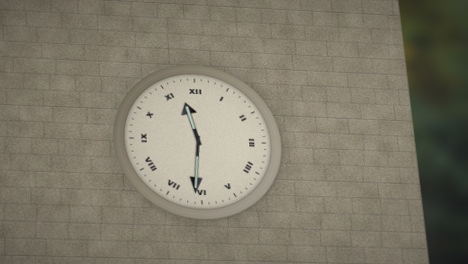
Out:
11,31
